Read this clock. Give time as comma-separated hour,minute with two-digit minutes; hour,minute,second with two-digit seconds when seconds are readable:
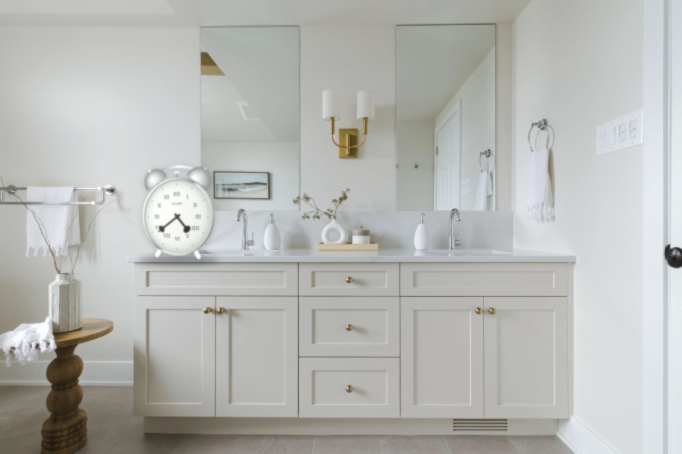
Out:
4,39
